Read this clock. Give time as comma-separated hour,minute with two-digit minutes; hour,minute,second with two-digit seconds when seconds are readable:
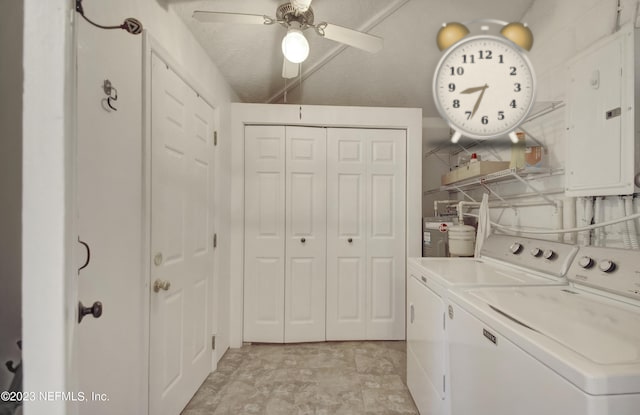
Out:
8,34
